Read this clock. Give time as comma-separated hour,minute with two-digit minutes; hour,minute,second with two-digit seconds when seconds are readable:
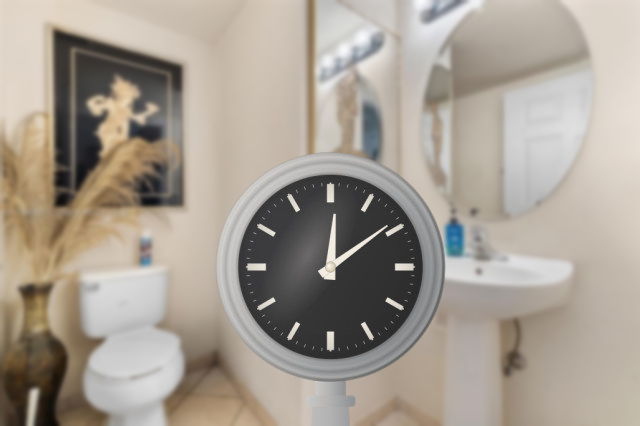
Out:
12,09
